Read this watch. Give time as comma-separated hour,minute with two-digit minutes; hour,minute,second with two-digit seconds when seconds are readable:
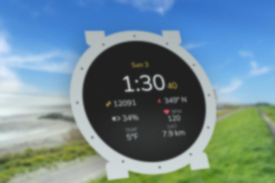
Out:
1,30
